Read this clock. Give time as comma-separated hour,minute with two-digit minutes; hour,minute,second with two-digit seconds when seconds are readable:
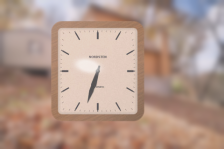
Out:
6,33
